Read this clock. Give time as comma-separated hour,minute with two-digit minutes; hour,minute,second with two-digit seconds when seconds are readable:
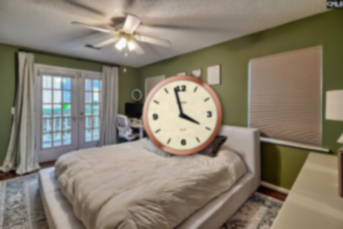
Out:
3,58
